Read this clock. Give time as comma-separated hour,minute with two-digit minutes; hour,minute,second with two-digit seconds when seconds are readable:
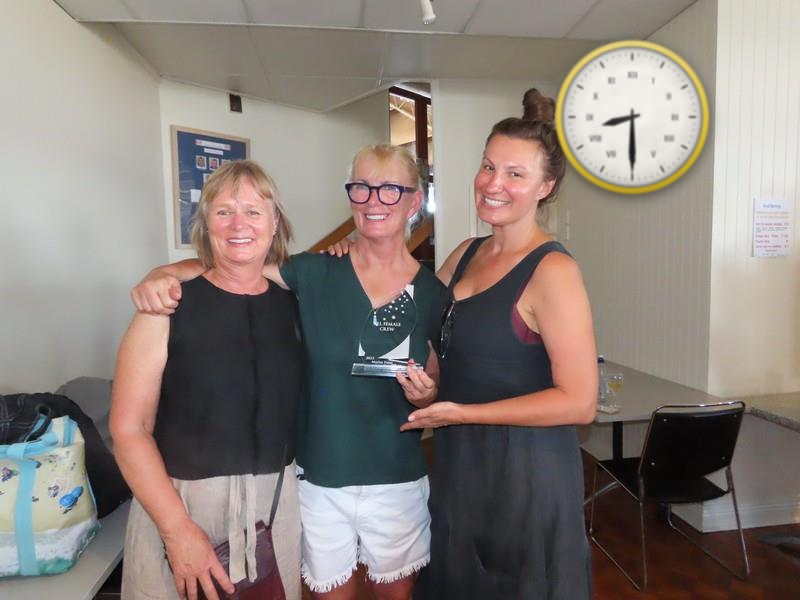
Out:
8,30
